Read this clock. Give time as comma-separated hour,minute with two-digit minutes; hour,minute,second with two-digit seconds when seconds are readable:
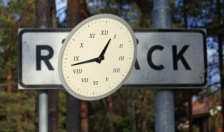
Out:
12,43
